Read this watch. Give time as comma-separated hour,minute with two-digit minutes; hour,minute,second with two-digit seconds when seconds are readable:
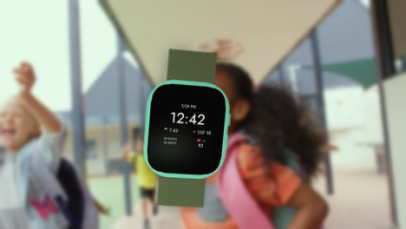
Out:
12,42
